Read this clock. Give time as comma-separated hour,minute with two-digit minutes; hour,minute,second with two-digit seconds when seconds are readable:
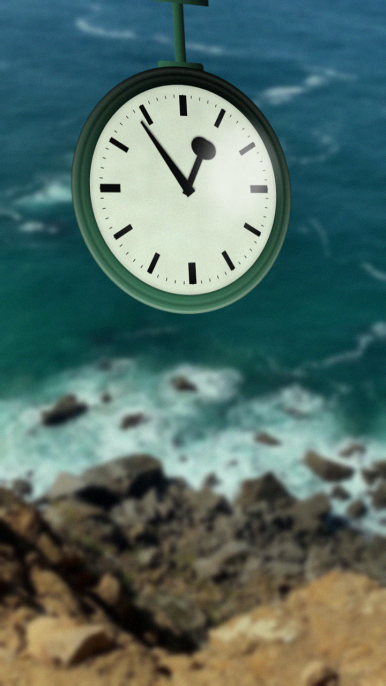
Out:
12,54
